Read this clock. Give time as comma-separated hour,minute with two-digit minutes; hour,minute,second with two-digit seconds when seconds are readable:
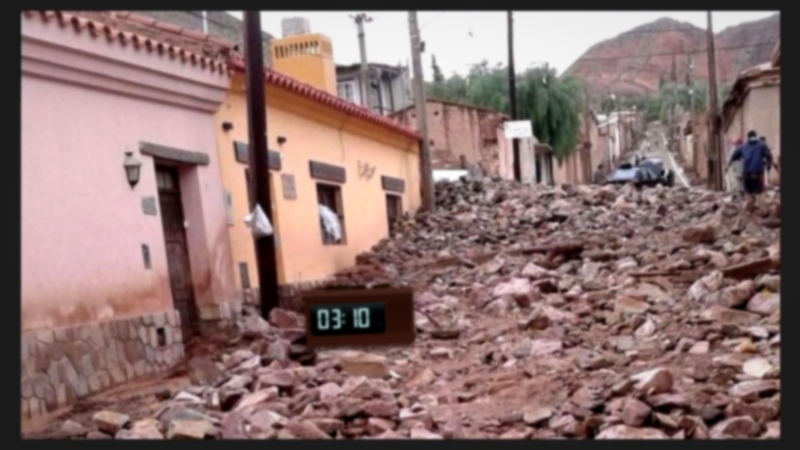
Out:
3,10
